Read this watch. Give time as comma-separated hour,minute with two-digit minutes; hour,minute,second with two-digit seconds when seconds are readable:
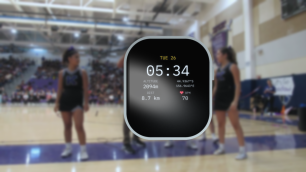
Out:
5,34
